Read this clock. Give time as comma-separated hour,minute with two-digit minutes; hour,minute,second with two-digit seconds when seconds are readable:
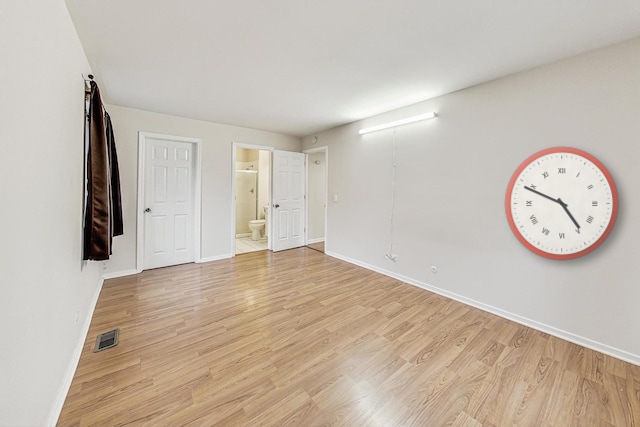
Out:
4,49
